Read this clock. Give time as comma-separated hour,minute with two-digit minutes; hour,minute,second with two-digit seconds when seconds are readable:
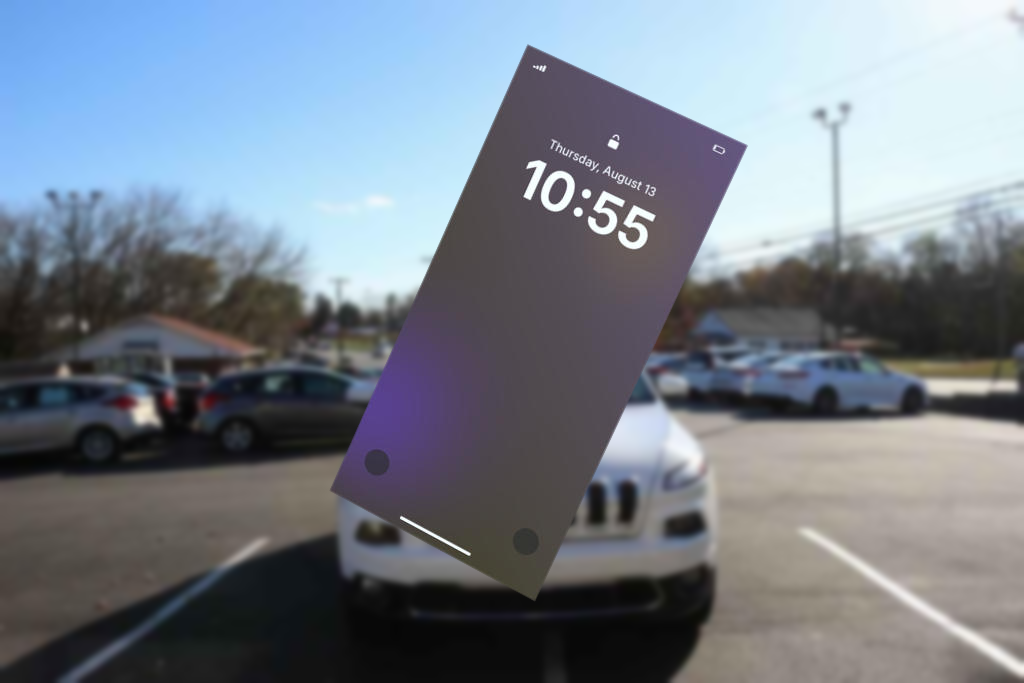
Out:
10,55
